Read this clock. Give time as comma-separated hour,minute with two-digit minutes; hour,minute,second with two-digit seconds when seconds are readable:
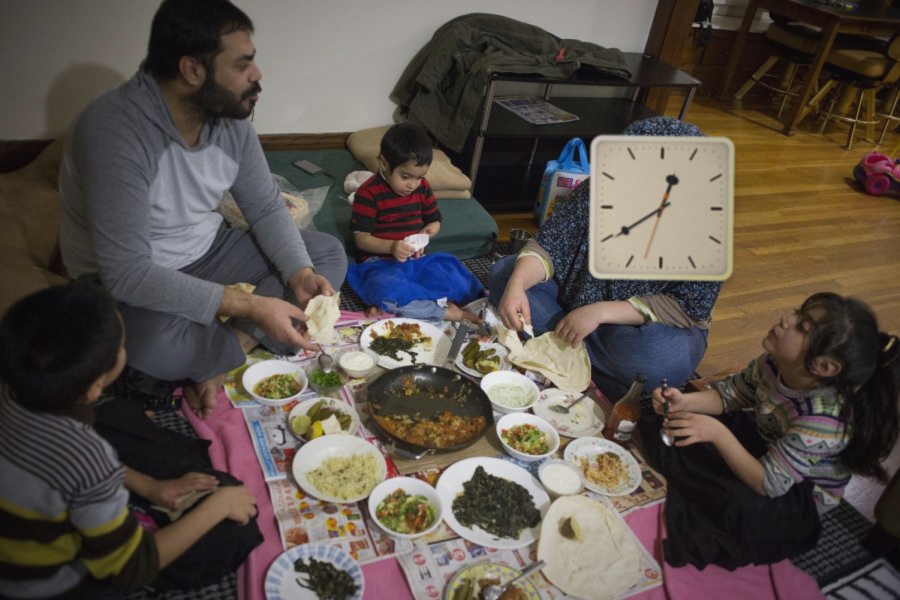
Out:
12,39,33
